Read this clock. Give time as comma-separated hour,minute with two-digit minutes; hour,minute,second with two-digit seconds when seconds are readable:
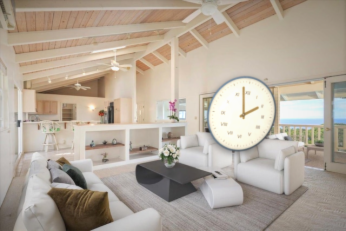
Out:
1,58
